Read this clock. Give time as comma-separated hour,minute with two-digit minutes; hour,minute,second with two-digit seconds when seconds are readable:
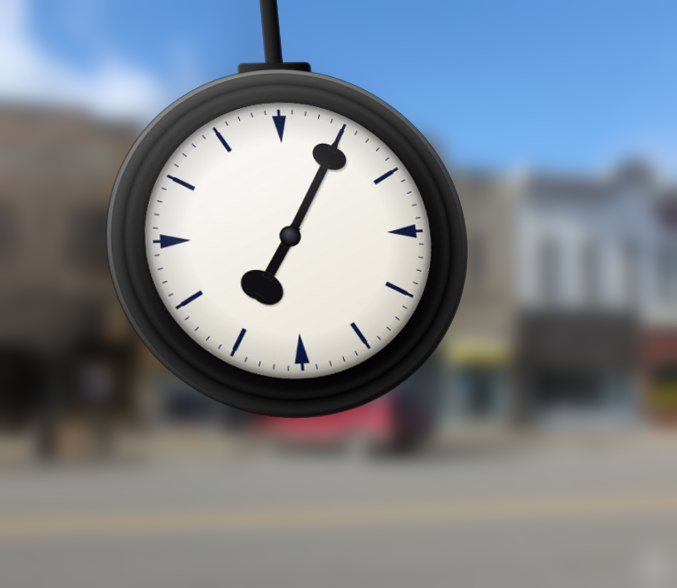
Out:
7,05
